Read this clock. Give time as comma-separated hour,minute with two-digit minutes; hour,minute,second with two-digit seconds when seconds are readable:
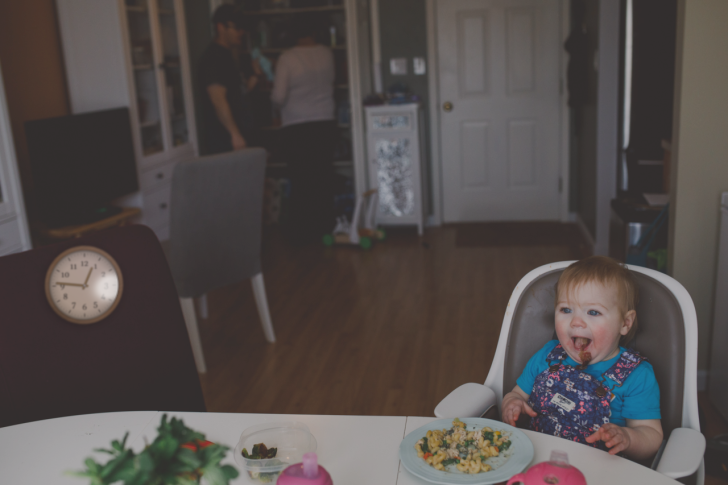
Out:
12,46
